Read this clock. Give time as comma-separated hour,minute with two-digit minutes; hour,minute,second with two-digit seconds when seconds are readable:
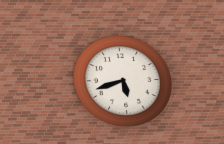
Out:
5,42
